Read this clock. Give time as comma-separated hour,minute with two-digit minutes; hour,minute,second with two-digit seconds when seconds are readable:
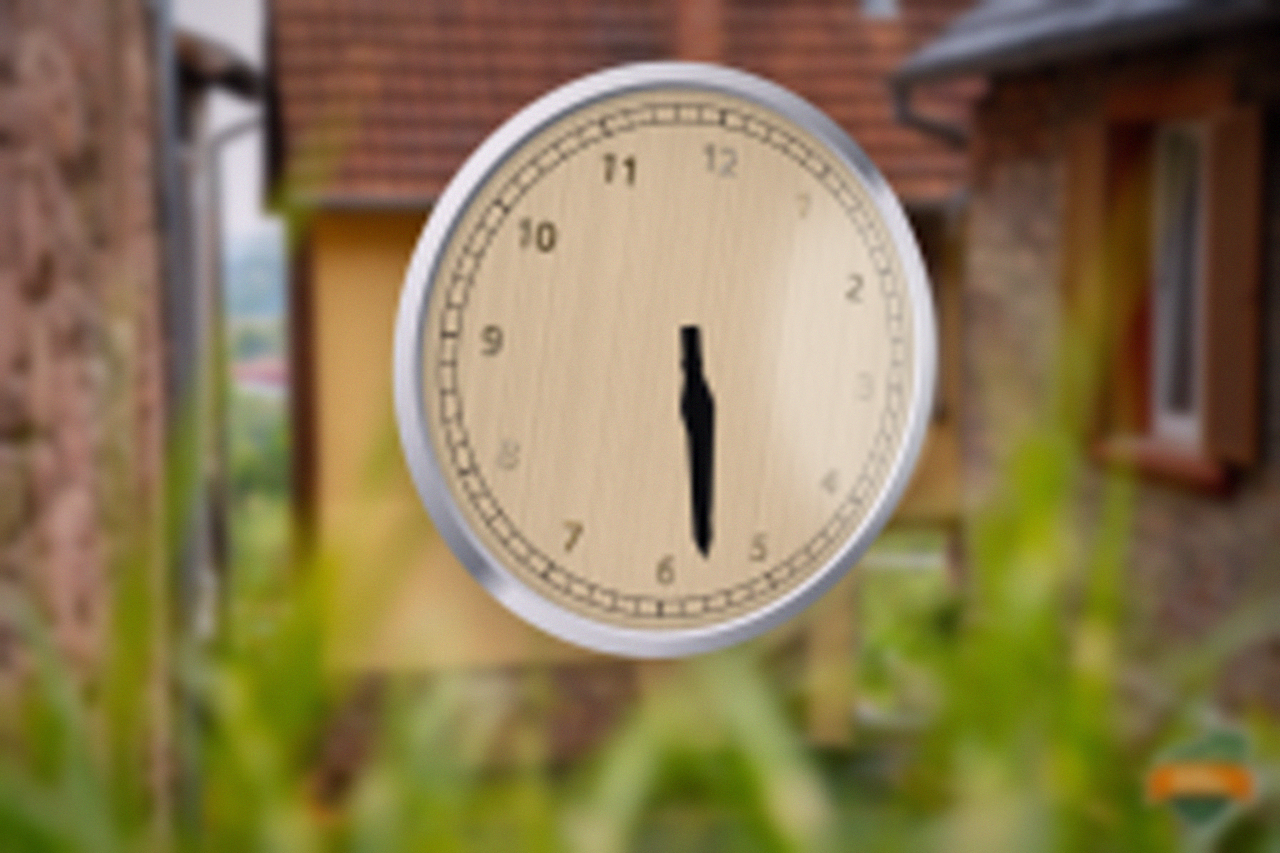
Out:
5,28
